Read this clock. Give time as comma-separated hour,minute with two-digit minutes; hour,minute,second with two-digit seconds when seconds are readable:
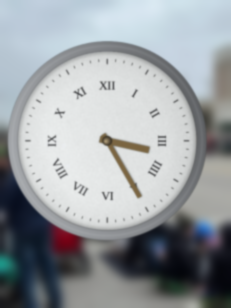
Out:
3,25
